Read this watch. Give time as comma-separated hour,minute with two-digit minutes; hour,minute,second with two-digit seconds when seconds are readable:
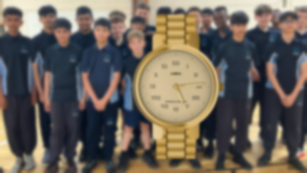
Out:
5,14
